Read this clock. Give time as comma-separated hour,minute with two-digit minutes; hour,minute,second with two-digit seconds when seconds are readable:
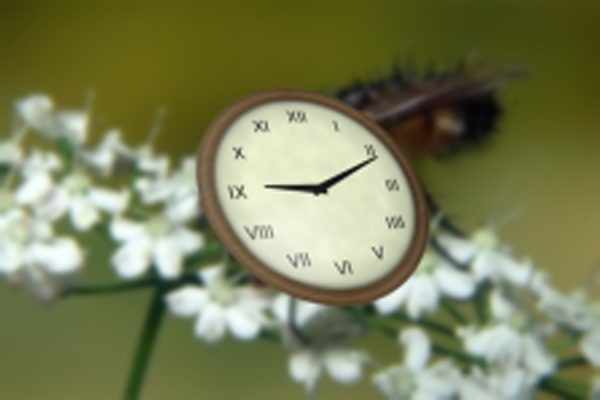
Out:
9,11
